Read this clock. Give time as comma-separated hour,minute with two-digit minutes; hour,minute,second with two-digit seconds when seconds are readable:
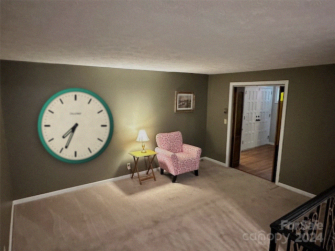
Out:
7,34
